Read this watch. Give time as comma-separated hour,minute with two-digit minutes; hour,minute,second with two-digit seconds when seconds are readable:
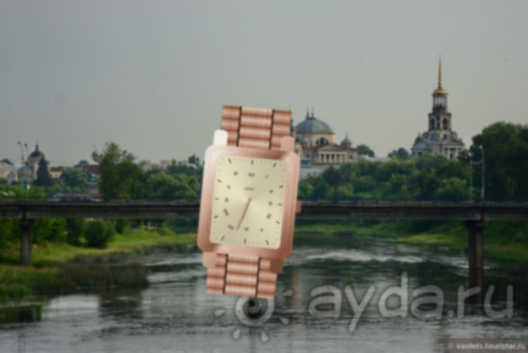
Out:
6,33
